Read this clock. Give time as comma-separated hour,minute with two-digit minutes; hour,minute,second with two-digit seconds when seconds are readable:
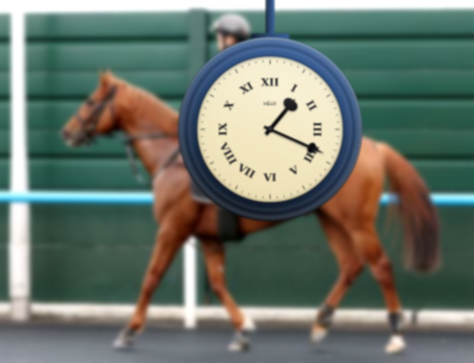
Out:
1,19
